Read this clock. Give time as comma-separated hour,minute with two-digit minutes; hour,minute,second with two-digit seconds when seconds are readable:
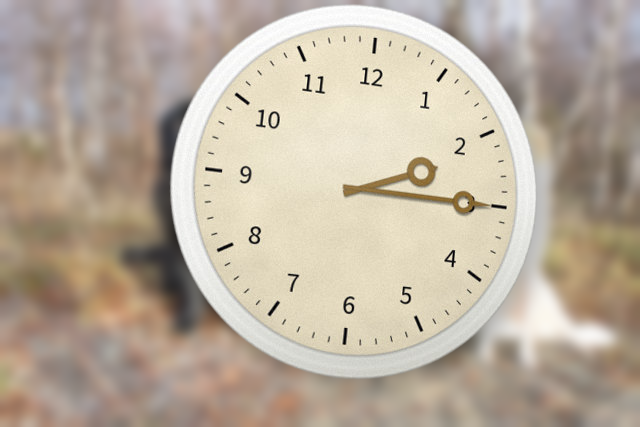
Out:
2,15
